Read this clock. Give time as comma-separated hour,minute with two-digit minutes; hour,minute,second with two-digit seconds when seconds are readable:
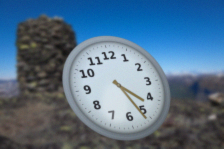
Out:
4,26
